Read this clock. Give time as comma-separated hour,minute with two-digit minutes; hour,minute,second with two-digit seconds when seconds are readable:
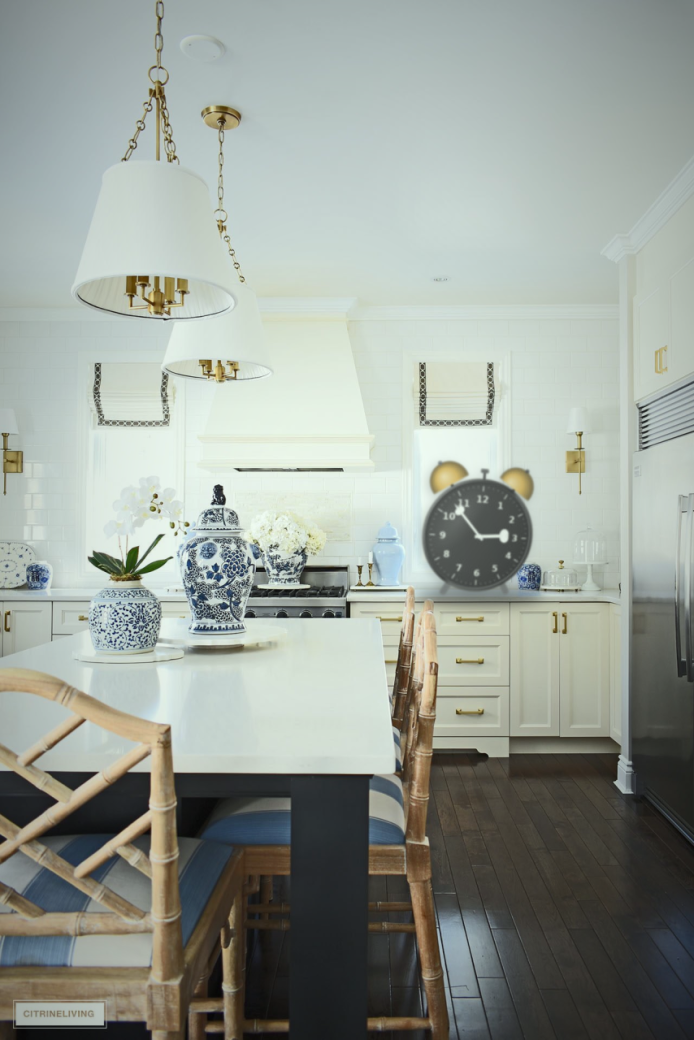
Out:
2,53
